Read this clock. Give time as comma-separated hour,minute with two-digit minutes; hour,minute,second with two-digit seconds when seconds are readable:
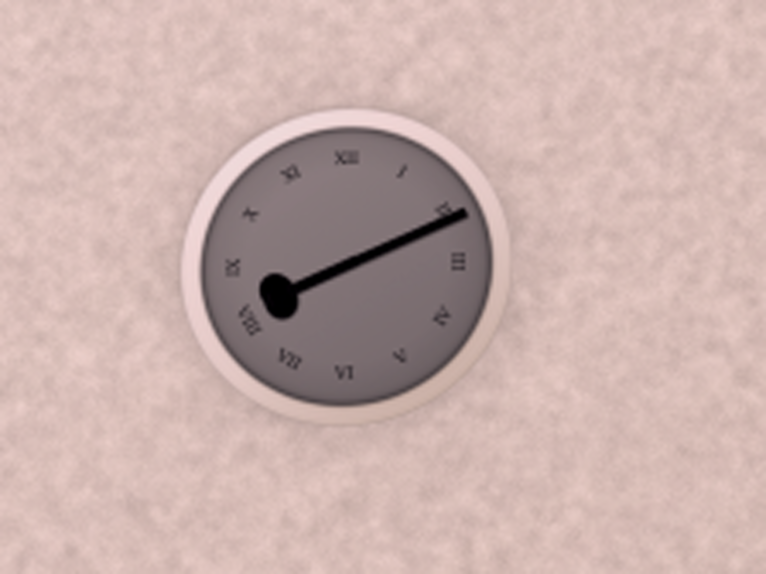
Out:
8,11
